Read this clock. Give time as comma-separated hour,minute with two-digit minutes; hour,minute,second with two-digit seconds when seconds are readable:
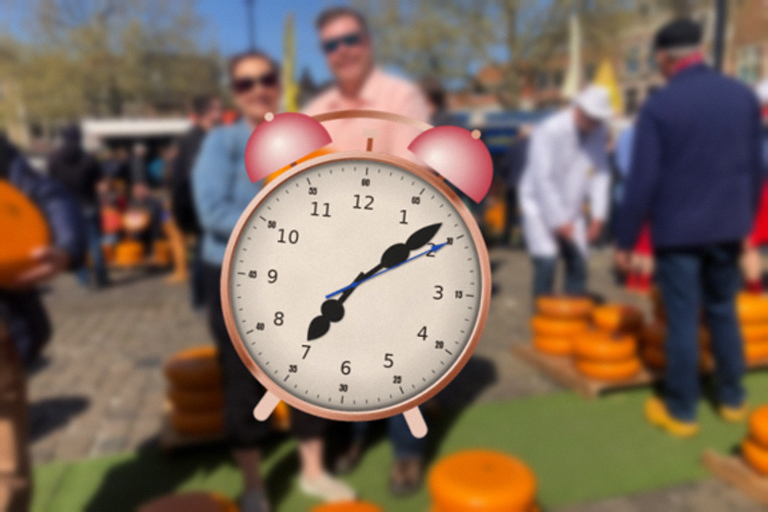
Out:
7,08,10
